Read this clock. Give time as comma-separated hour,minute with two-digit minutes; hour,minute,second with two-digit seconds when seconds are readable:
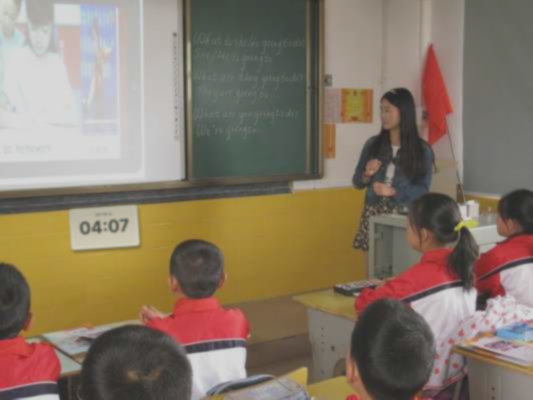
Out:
4,07
